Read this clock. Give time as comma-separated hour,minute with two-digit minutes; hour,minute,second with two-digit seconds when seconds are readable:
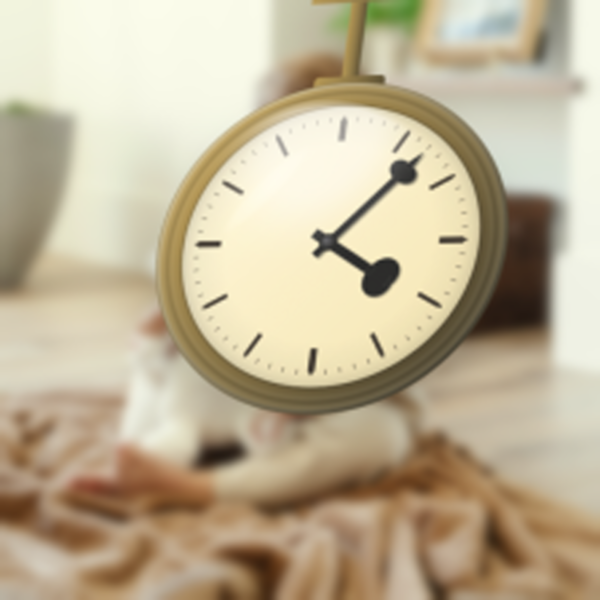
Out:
4,07
